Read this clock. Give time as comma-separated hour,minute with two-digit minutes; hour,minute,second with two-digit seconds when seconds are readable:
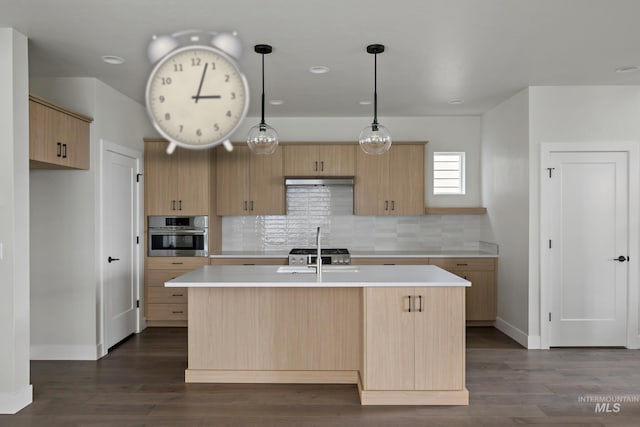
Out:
3,03
